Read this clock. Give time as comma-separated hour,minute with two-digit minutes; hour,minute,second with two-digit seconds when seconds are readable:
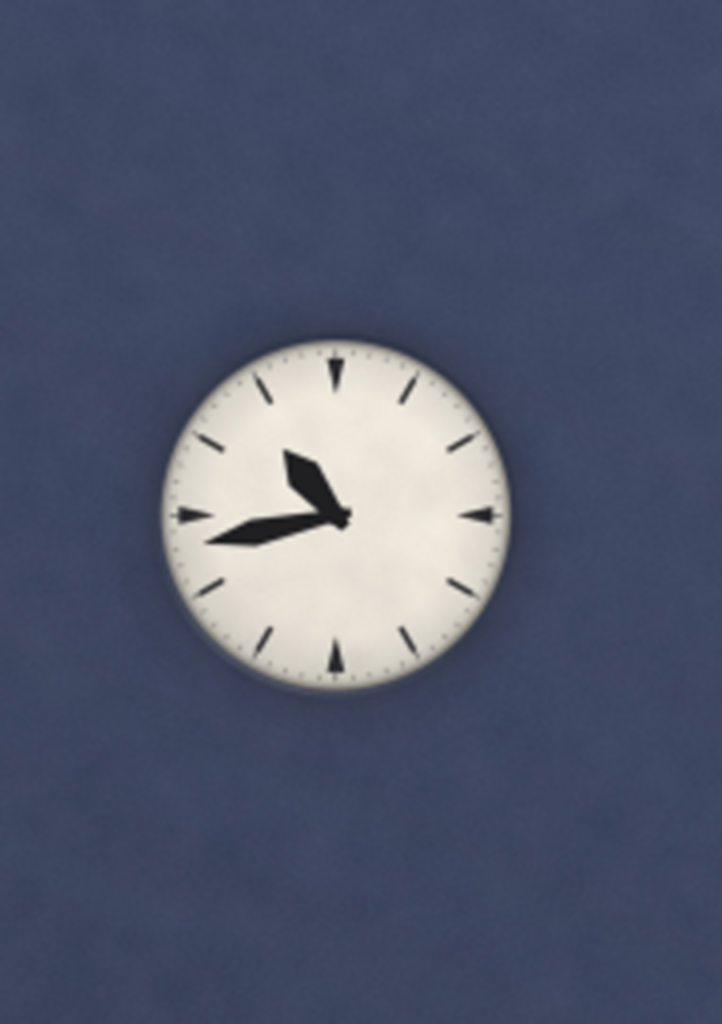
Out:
10,43
